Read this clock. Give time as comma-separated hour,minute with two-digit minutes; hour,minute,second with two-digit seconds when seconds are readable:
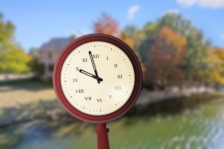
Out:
9,58
